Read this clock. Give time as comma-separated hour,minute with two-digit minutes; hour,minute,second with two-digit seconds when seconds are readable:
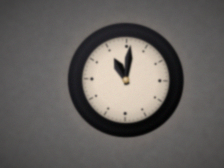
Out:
11,01
